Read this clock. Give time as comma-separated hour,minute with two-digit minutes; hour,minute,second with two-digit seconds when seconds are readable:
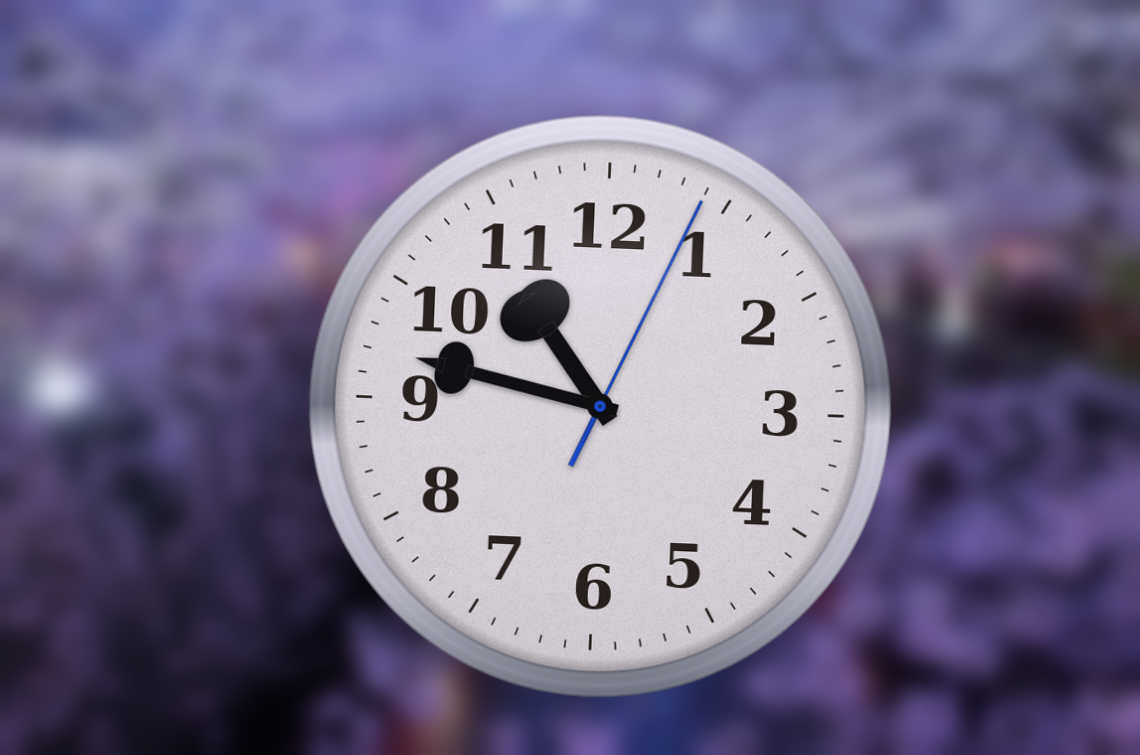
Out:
10,47,04
